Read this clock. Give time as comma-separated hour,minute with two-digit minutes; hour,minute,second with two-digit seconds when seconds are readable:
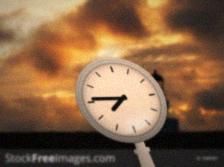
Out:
7,46
